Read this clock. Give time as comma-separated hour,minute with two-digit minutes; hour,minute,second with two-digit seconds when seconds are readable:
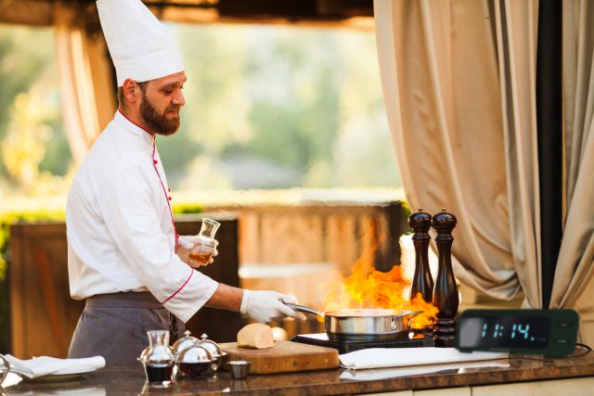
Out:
11,14
